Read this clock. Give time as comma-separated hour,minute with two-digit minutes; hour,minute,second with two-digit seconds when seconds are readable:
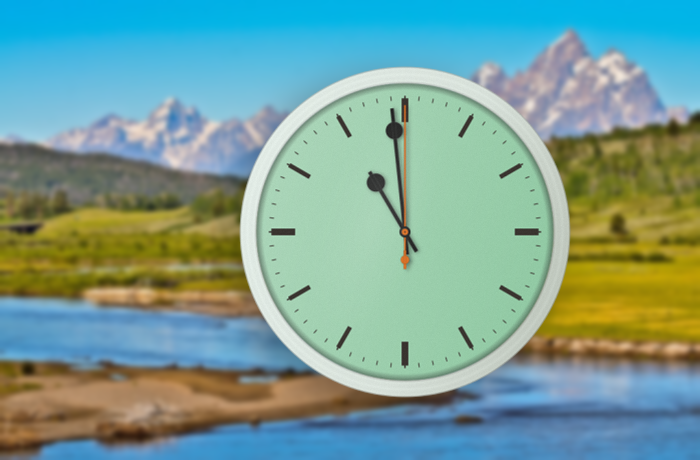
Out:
10,59,00
